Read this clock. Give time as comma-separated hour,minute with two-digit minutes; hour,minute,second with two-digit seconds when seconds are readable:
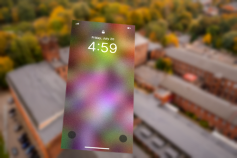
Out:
4,59
